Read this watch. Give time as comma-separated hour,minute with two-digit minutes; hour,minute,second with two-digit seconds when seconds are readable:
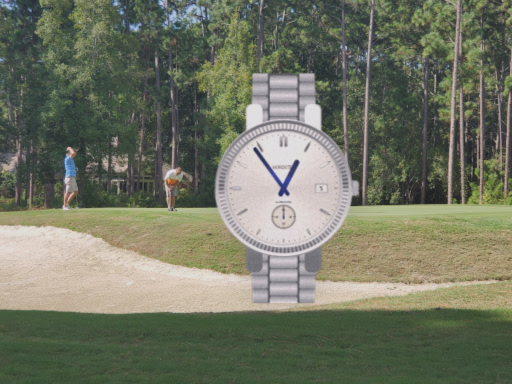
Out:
12,54
